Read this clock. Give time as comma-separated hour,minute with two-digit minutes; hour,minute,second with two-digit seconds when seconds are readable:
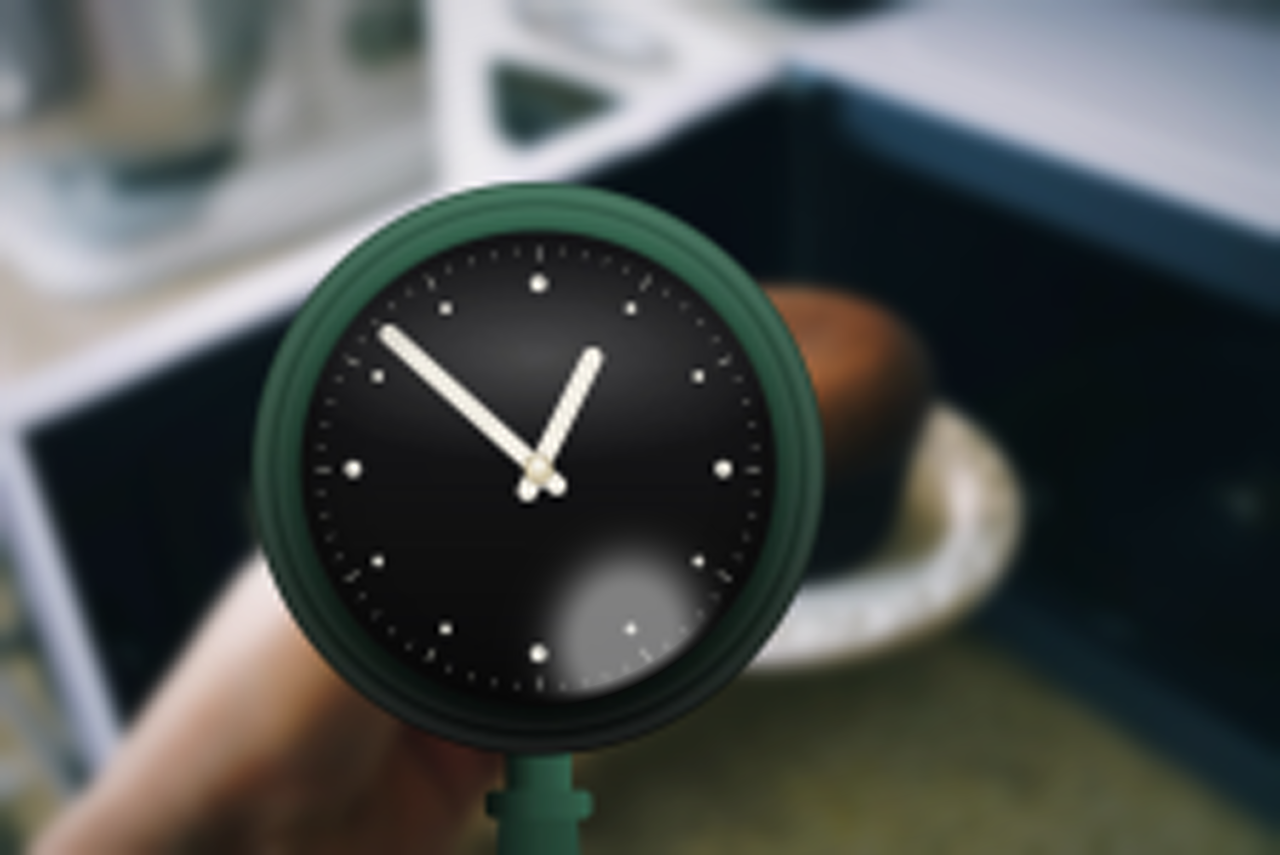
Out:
12,52
